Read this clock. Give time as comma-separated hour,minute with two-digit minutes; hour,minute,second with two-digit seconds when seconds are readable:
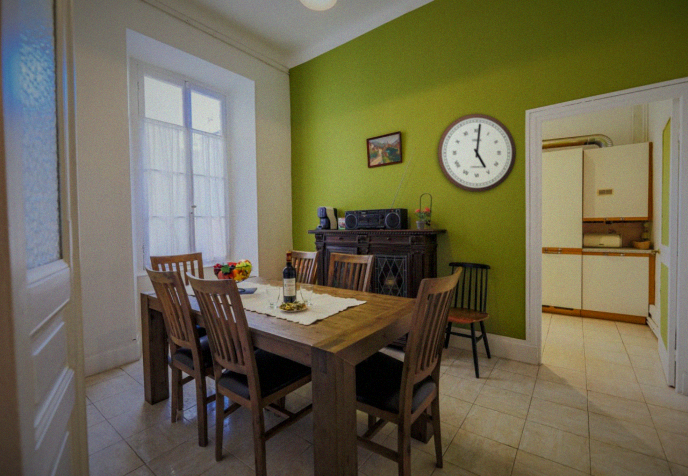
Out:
5,01
